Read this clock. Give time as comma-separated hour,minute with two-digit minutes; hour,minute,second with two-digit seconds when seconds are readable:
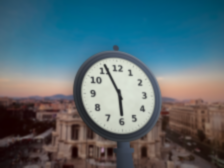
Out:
5,56
